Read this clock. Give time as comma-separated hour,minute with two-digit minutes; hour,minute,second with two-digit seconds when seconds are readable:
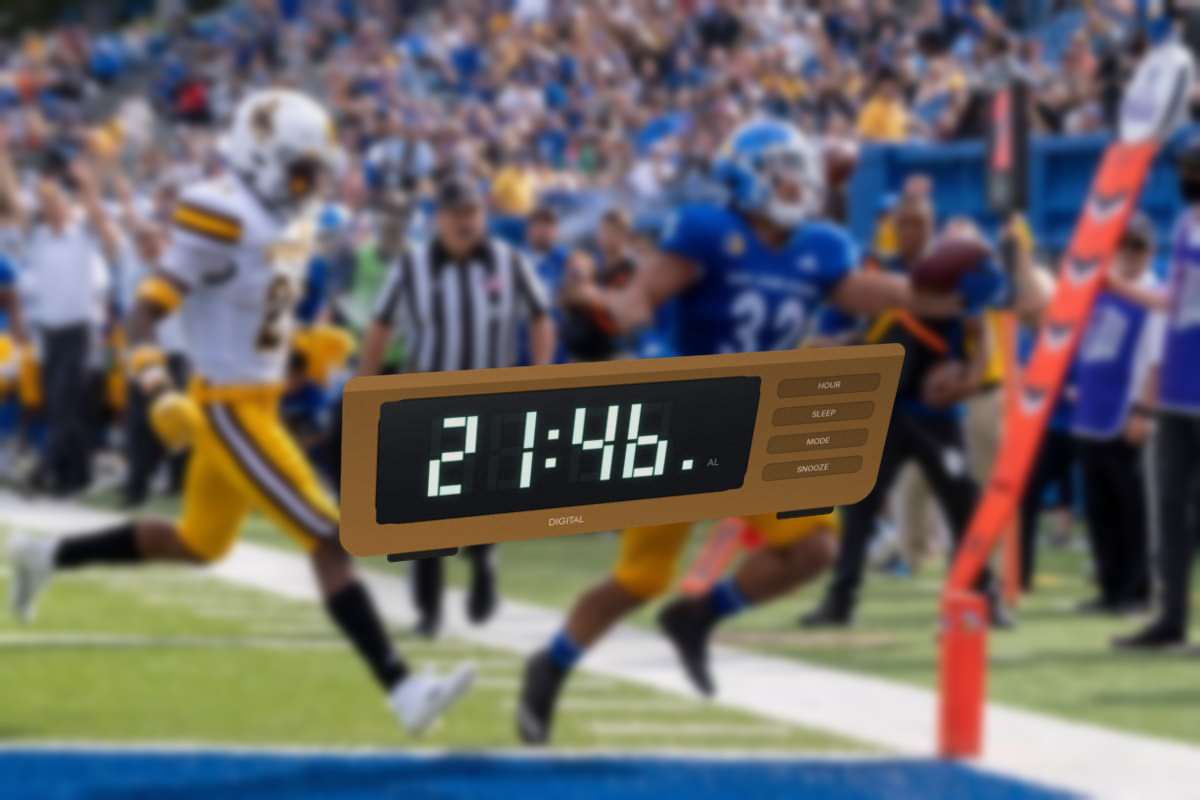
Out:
21,46
